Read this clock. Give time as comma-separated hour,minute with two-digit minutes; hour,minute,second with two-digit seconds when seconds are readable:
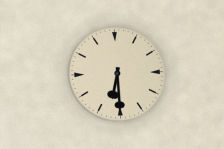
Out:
6,30
